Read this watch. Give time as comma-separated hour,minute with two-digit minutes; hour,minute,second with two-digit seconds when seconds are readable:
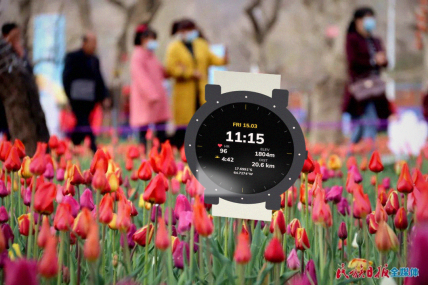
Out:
11,15
